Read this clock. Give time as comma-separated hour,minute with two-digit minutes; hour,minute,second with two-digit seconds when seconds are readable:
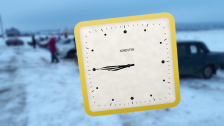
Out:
8,45
